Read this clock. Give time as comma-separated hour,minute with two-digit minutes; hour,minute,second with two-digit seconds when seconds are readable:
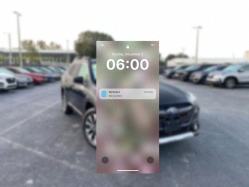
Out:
6,00
